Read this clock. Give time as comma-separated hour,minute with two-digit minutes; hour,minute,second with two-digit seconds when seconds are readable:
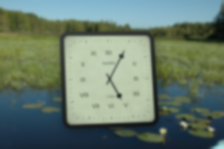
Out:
5,05
